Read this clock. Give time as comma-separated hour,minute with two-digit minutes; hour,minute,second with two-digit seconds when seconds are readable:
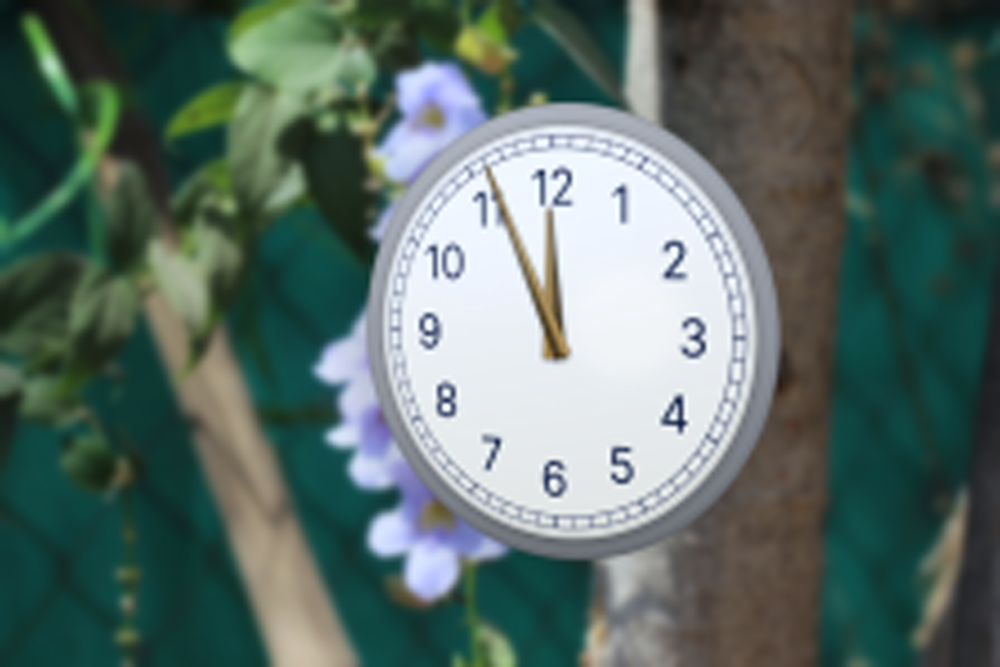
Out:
11,56
